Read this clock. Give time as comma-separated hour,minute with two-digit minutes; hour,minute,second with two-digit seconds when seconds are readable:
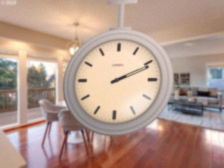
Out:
2,11
